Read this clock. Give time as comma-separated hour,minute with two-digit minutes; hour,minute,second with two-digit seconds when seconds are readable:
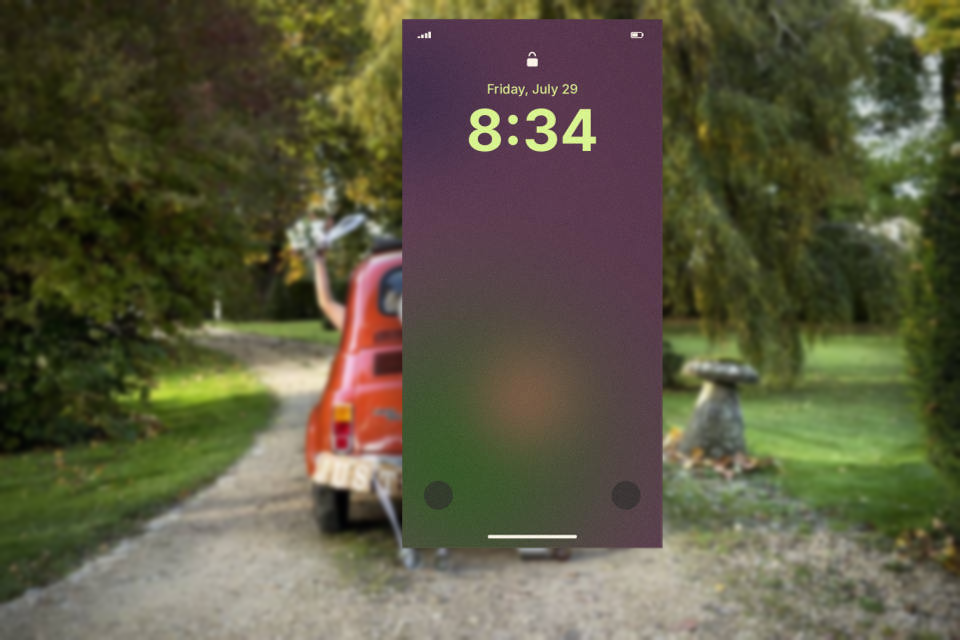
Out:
8,34
